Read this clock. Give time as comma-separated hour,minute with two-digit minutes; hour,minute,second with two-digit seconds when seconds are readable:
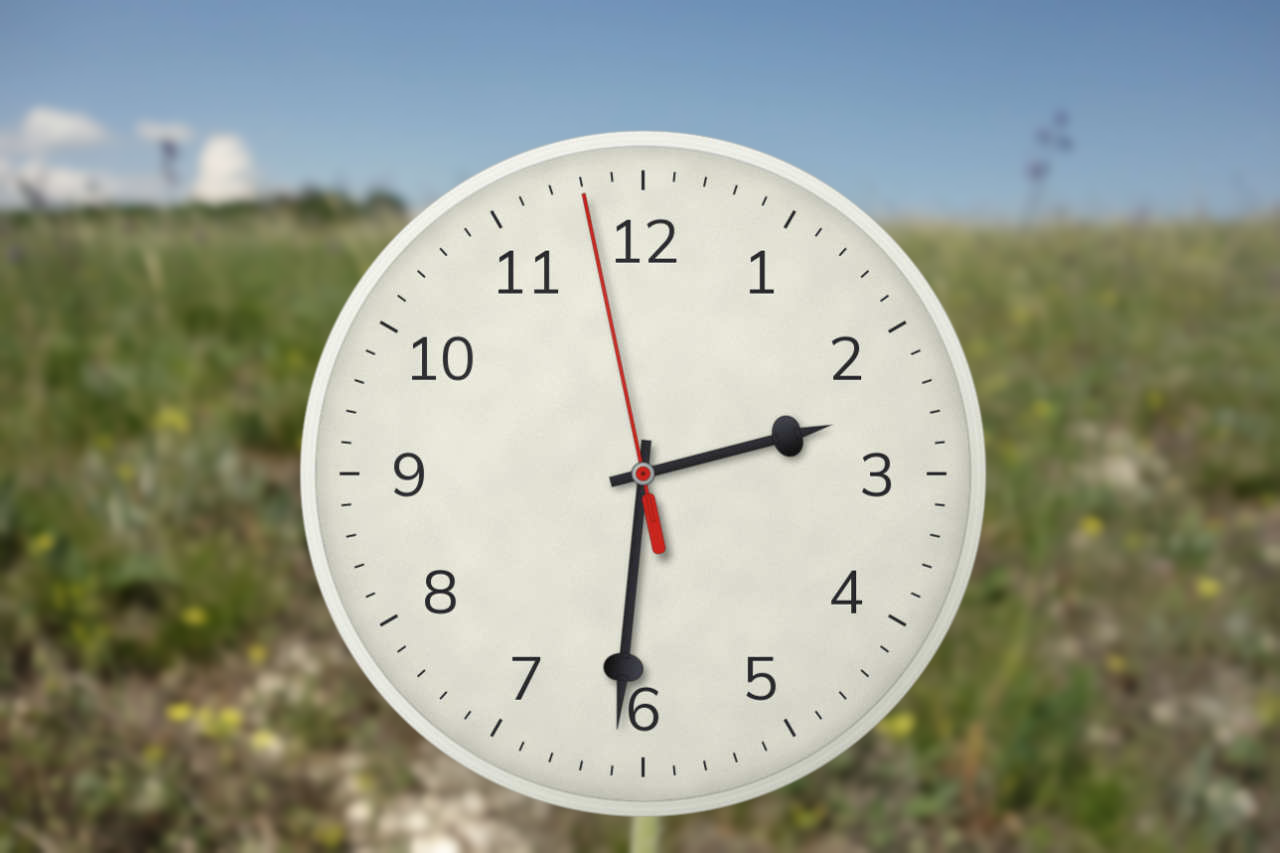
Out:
2,30,58
